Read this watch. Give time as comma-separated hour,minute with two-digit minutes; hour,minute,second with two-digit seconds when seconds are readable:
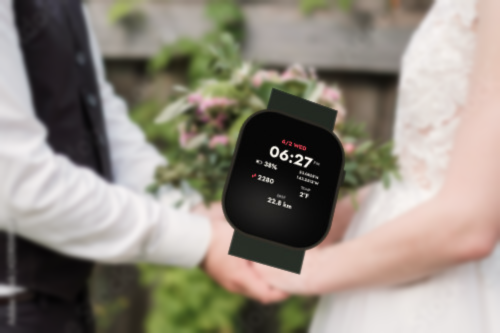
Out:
6,27
